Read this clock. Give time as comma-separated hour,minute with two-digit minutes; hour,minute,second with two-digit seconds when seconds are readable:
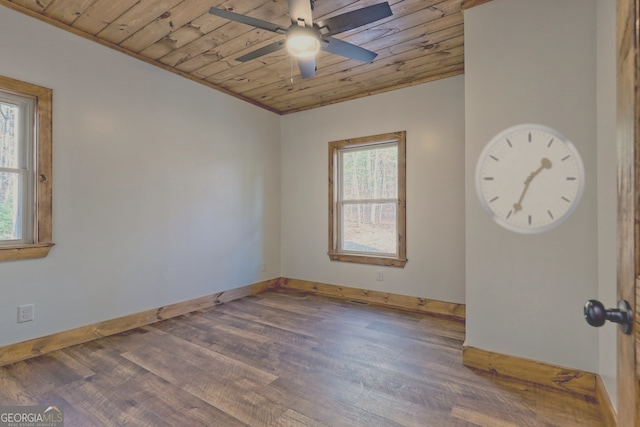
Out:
1,34
